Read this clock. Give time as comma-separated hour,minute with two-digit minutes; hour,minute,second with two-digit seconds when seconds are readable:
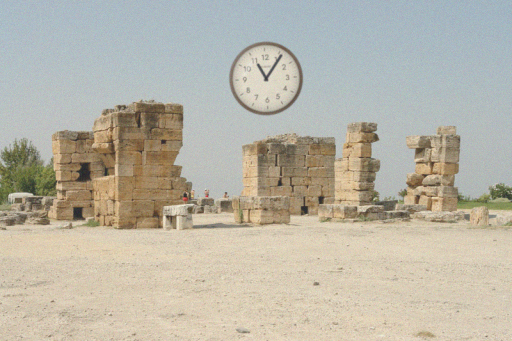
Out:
11,06
